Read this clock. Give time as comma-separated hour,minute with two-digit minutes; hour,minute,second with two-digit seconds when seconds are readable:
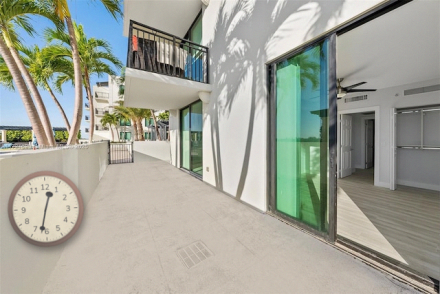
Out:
12,32
